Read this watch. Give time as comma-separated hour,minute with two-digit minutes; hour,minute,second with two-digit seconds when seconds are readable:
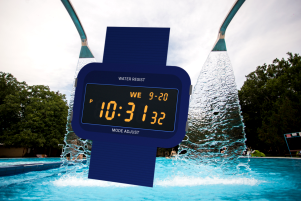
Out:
10,31,32
